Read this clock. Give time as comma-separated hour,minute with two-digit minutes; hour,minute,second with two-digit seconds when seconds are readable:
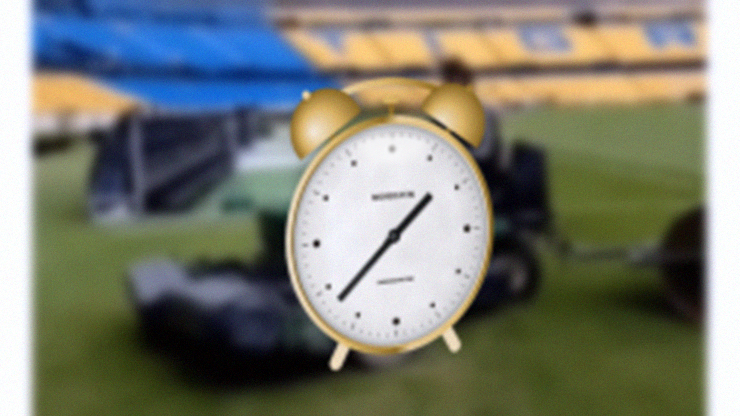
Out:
1,38
